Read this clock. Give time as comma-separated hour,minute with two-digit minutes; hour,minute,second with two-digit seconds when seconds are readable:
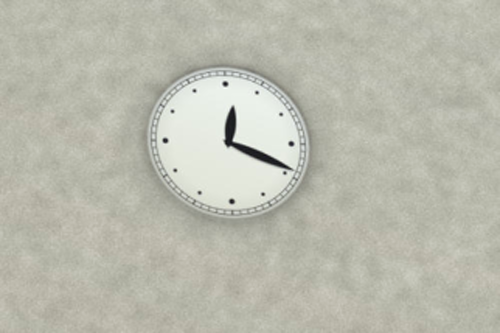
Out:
12,19
